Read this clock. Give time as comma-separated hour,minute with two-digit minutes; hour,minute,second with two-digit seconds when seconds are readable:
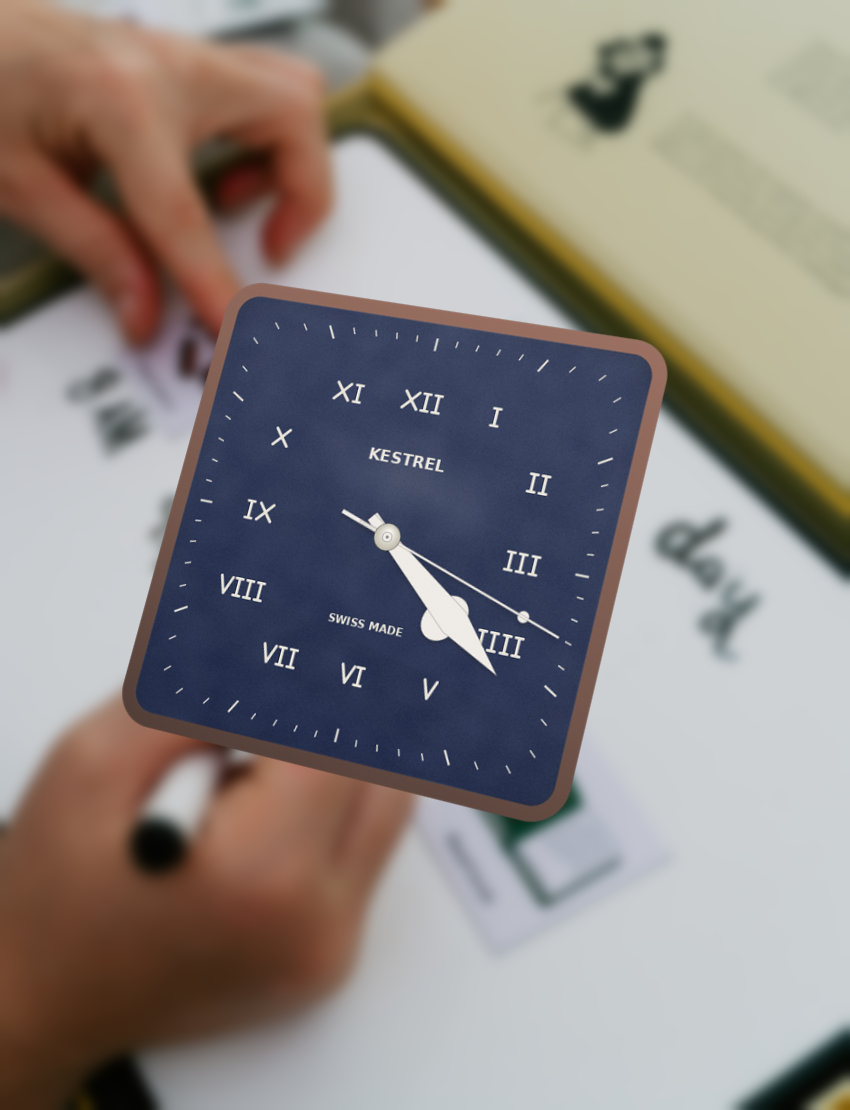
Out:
4,21,18
